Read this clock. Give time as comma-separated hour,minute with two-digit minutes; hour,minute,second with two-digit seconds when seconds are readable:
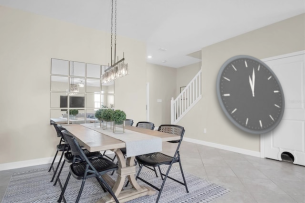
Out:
12,03
